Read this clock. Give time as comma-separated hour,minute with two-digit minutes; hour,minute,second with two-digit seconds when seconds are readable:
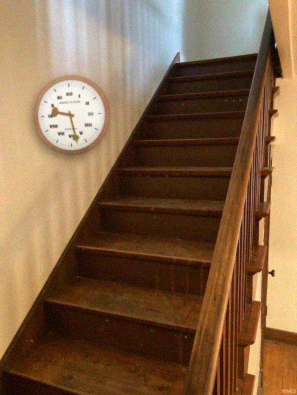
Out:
9,28
